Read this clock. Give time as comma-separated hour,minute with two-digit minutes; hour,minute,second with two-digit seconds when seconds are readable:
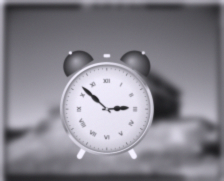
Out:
2,52
